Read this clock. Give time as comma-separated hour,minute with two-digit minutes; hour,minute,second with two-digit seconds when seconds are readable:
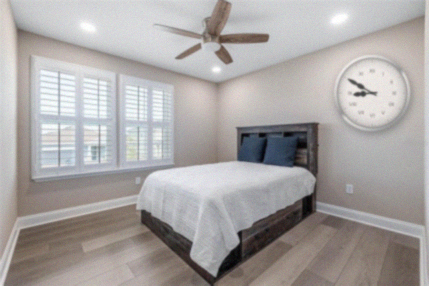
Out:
8,50
